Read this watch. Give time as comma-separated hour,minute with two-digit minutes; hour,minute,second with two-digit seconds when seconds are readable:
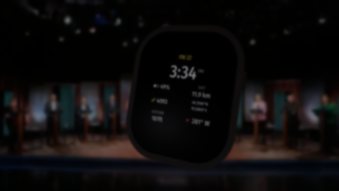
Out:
3,34
